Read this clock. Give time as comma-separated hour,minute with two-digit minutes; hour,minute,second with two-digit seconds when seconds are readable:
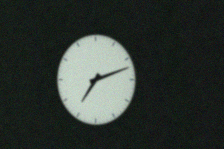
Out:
7,12
